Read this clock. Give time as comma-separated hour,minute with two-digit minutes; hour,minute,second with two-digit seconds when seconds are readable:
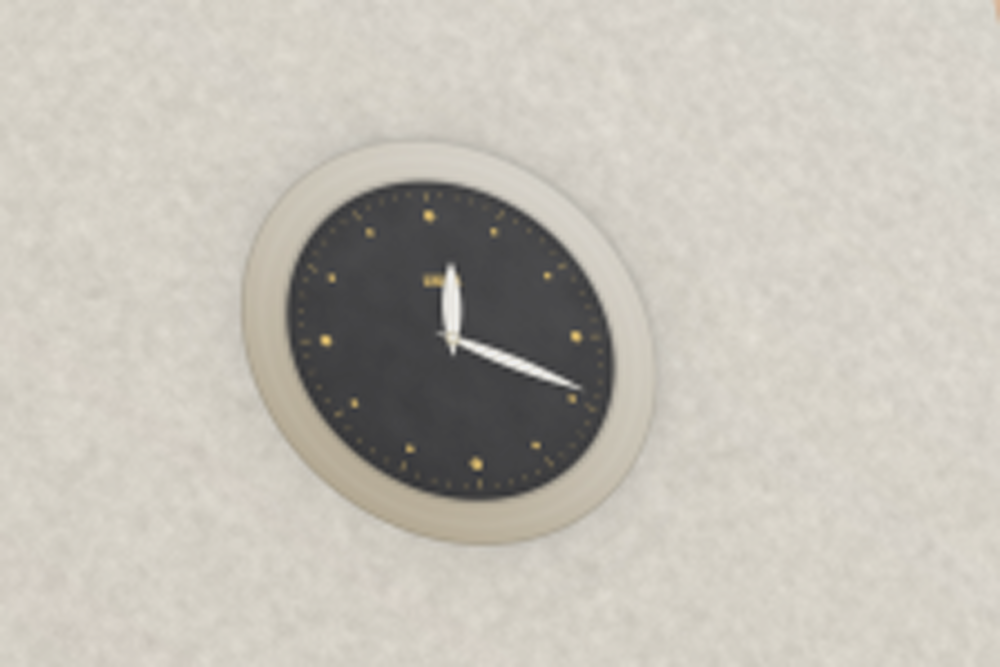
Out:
12,19
